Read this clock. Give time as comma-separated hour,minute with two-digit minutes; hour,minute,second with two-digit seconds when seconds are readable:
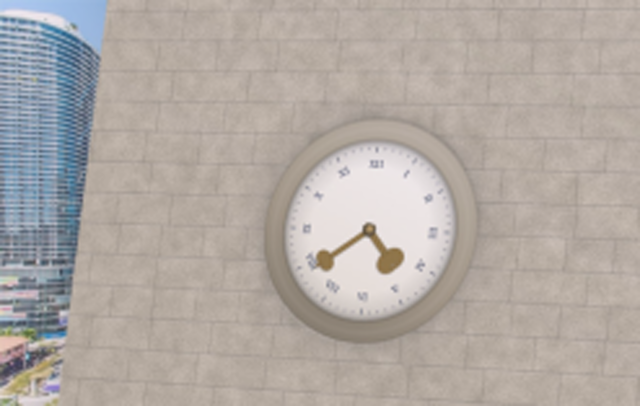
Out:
4,39
